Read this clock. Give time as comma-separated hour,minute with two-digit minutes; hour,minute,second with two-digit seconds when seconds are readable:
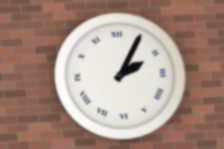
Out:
2,05
